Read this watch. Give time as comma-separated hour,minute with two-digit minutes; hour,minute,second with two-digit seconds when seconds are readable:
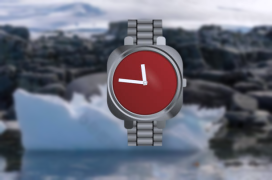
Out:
11,46
